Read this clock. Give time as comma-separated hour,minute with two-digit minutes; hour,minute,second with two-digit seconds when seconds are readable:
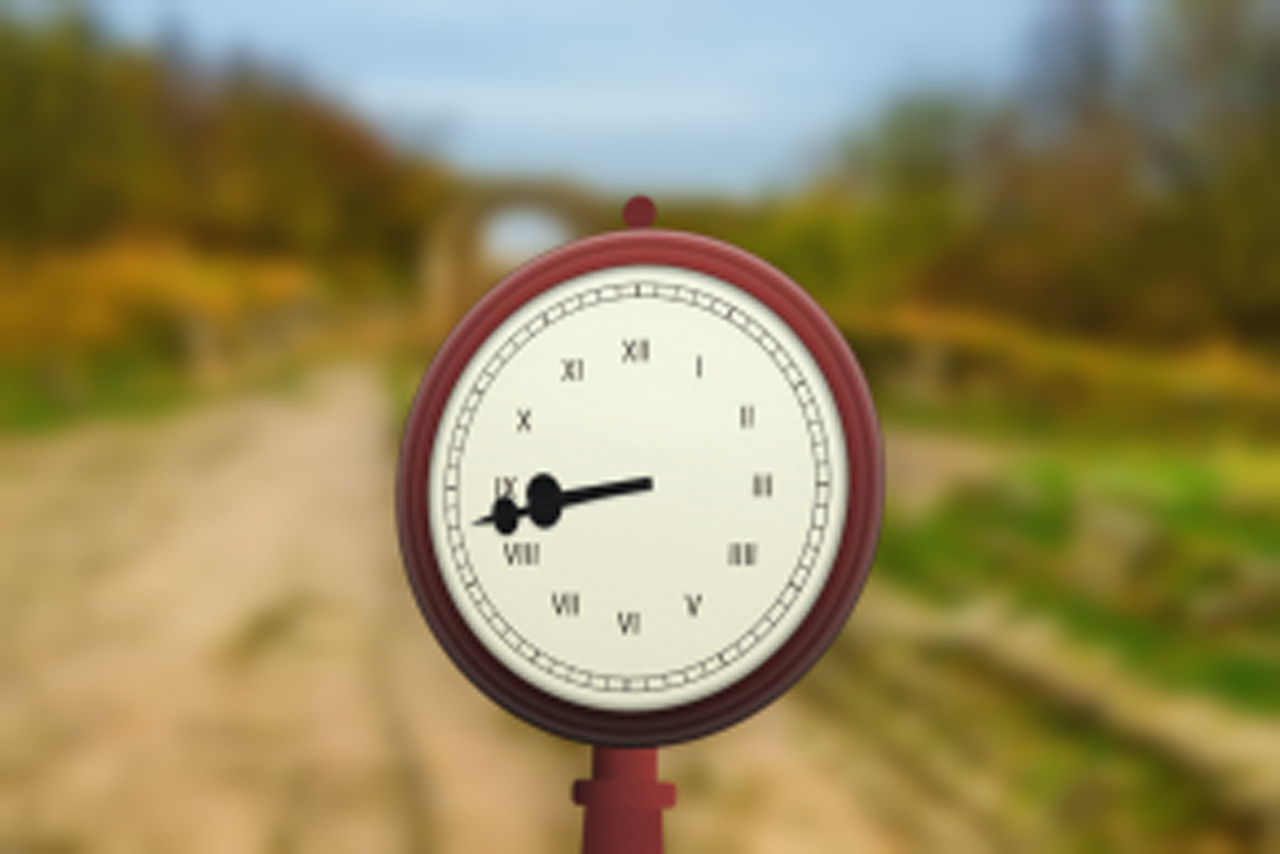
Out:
8,43
